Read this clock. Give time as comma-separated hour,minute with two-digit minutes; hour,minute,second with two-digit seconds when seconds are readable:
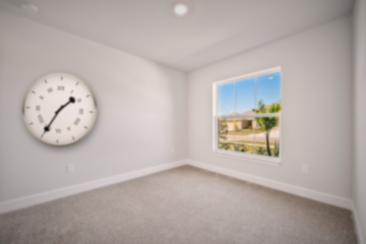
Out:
1,35
